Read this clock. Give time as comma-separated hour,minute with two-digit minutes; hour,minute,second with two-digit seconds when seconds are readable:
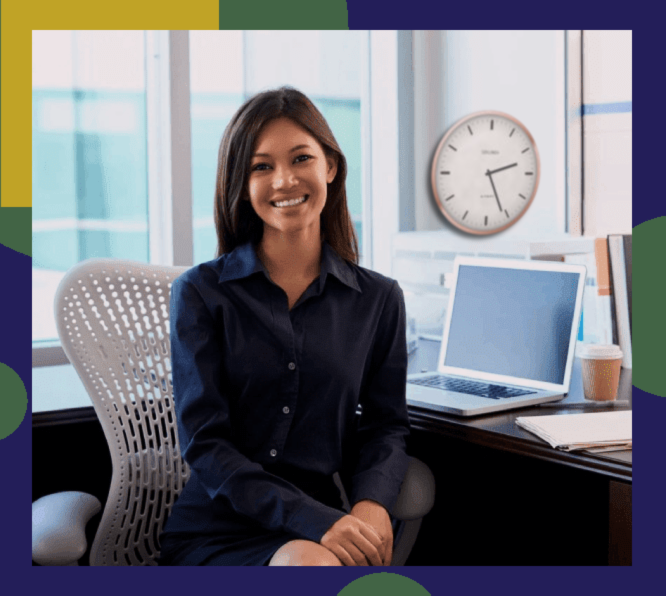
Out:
2,26
